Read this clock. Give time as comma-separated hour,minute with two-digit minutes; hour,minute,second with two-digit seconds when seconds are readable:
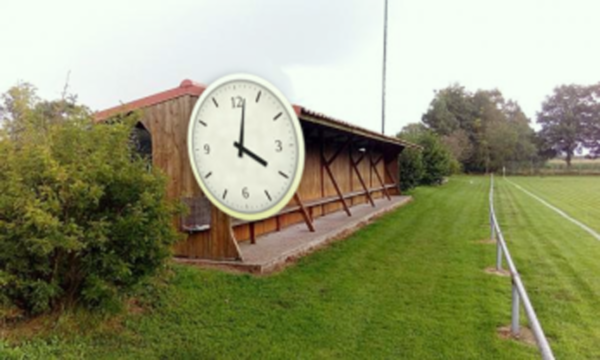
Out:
4,02
